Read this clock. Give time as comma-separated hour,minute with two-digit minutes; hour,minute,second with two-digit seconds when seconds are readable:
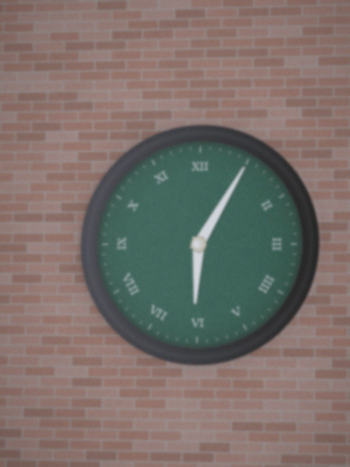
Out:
6,05
